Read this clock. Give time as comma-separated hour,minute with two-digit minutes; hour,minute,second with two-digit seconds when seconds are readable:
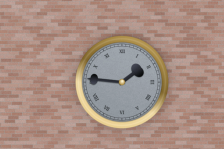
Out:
1,46
